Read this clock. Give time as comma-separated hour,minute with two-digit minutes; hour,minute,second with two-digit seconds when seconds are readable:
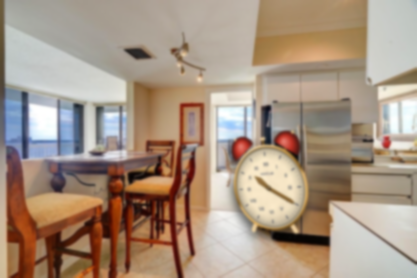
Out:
10,20
